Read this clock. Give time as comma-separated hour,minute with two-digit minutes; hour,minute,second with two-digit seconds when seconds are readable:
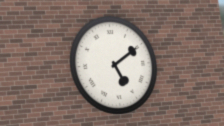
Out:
5,10
